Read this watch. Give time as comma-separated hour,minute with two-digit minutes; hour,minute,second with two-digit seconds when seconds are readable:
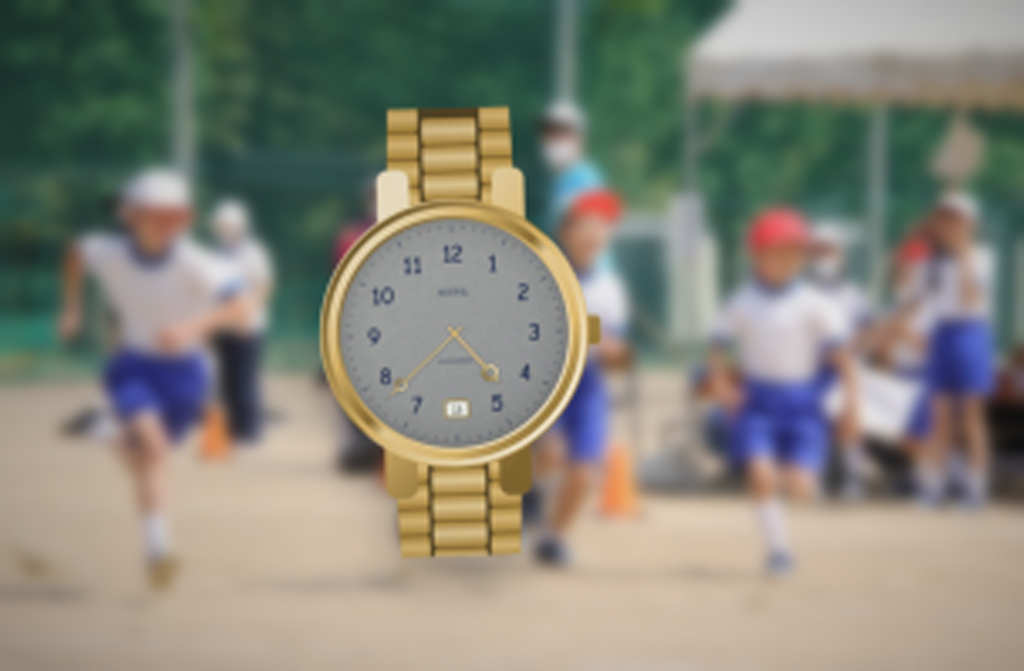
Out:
4,38
